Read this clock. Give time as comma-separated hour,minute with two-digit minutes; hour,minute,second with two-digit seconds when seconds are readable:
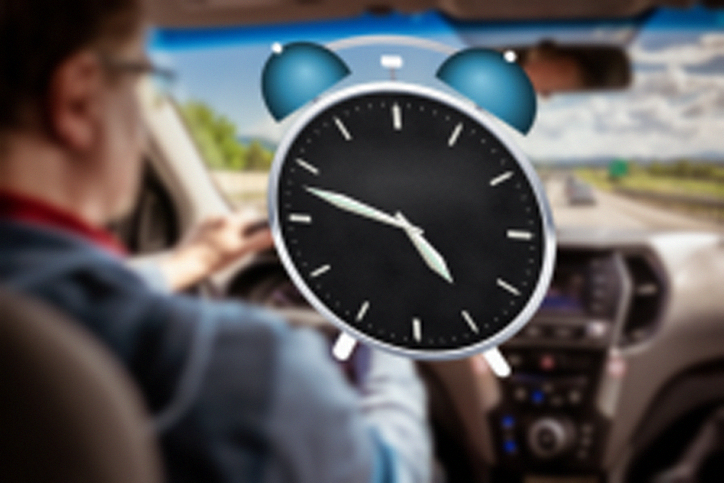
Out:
4,48
